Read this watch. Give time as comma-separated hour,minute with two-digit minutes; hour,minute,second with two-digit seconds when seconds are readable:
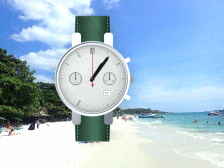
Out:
1,06
